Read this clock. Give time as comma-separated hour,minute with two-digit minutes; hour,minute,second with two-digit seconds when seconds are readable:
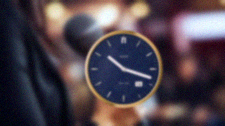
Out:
10,18
